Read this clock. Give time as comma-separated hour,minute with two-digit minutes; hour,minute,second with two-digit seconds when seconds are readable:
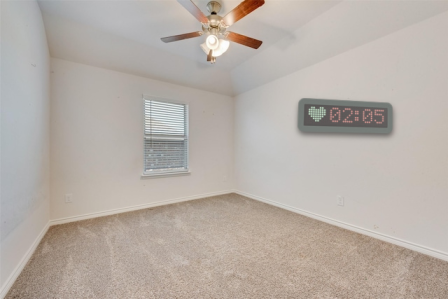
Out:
2,05
